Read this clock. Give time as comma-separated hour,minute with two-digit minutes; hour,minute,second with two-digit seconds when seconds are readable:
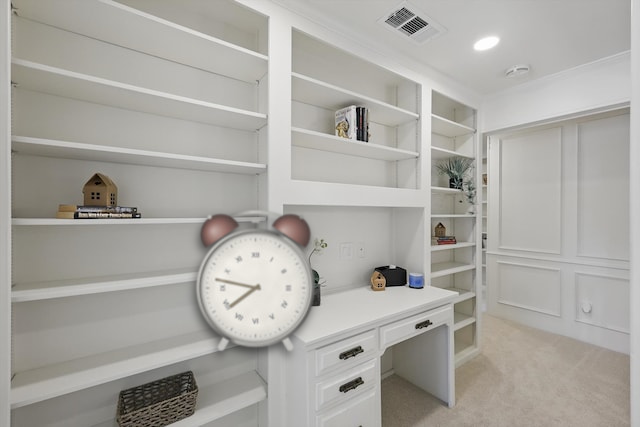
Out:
7,47
